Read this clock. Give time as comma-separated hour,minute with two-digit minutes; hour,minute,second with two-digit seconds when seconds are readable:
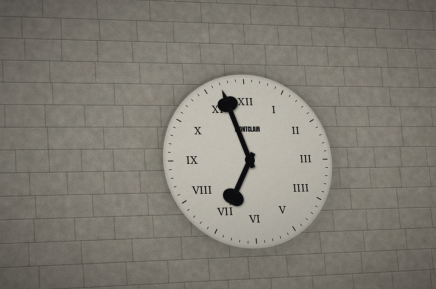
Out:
6,57
